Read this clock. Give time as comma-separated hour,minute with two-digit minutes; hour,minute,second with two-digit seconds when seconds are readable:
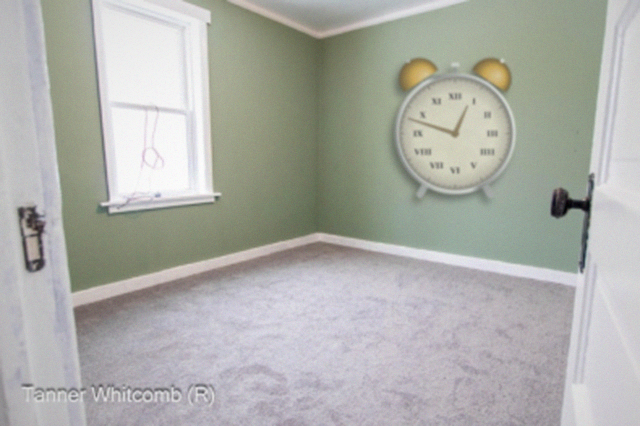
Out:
12,48
